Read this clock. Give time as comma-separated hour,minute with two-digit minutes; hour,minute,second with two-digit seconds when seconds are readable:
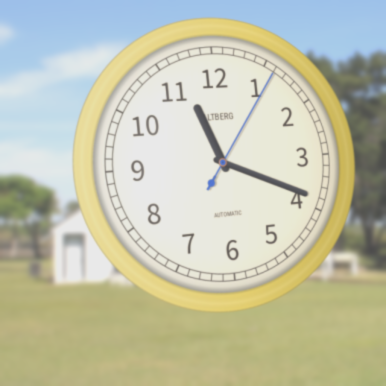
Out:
11,19,06
